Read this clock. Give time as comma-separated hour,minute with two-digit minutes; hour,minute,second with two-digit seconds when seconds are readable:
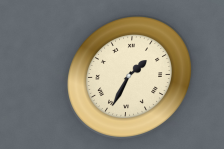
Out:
1,34
